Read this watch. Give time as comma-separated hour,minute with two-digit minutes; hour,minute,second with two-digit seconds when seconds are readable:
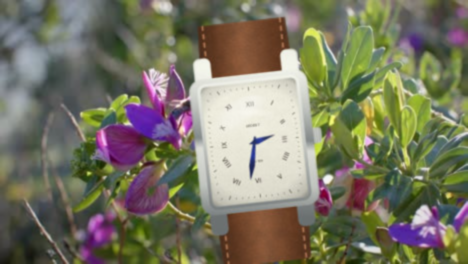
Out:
2,32
